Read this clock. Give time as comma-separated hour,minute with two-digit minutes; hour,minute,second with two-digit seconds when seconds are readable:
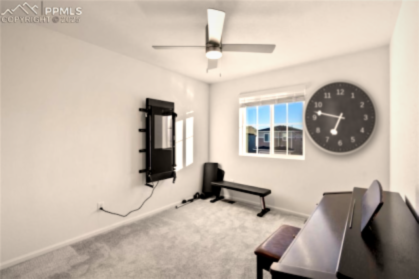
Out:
6,47
